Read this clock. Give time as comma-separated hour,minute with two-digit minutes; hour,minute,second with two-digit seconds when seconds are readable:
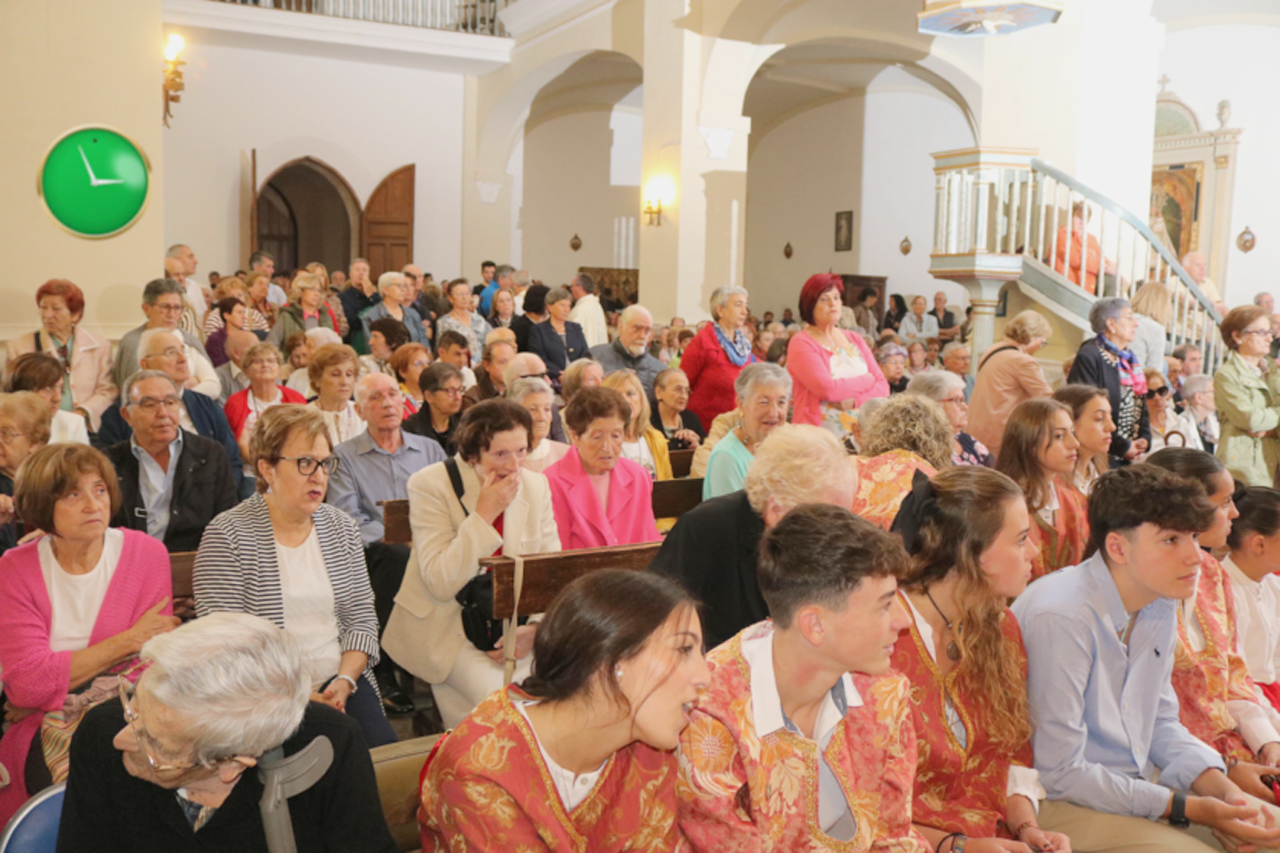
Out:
2,56
